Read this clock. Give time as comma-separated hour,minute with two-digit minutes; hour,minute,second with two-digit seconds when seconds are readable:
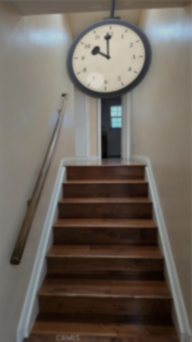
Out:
9,59
